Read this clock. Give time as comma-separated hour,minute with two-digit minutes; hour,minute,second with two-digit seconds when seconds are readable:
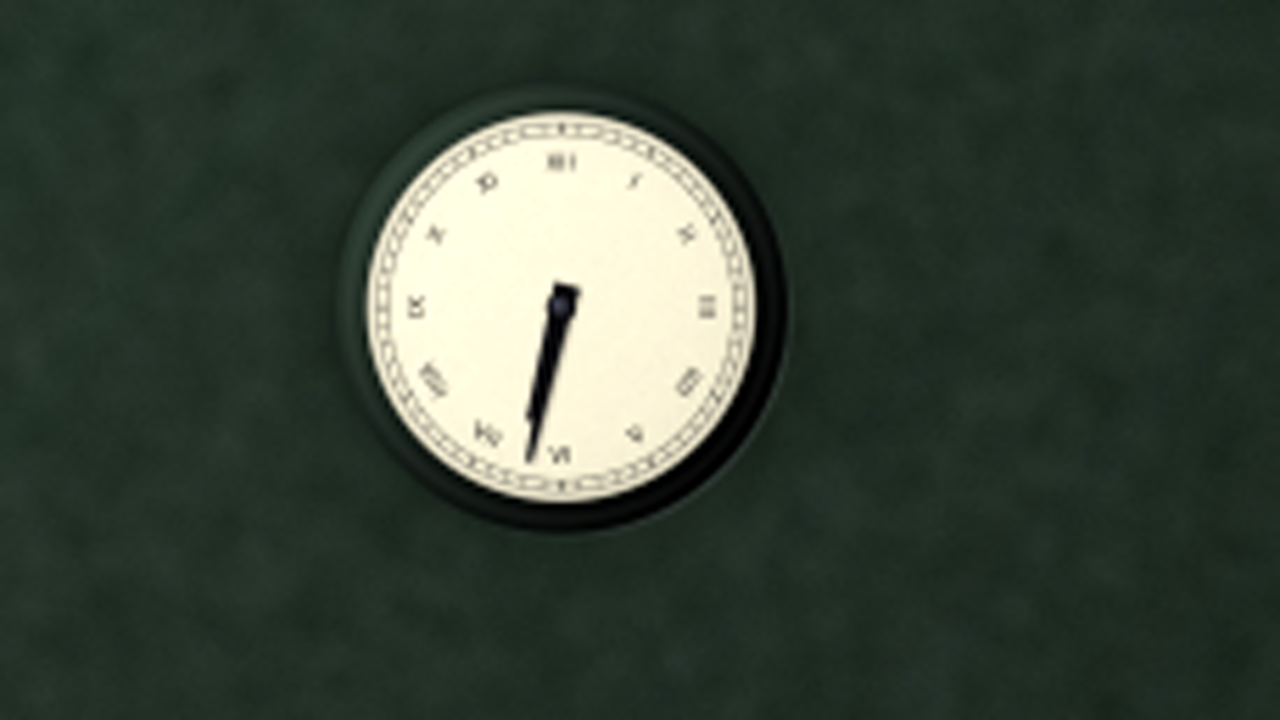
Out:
6,32
